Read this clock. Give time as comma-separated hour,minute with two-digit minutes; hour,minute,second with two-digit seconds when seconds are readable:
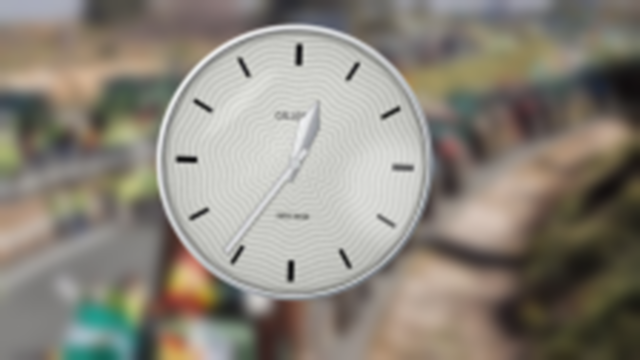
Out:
12,36
